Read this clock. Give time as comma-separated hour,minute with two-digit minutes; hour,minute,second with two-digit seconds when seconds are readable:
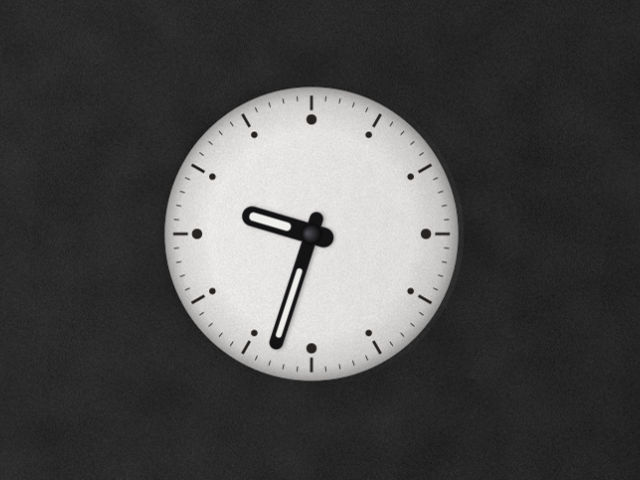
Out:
9,33
